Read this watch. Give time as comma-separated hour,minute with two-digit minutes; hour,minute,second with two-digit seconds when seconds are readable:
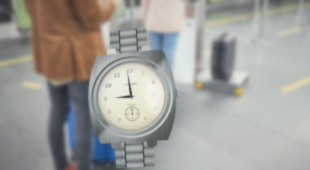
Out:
8,59
